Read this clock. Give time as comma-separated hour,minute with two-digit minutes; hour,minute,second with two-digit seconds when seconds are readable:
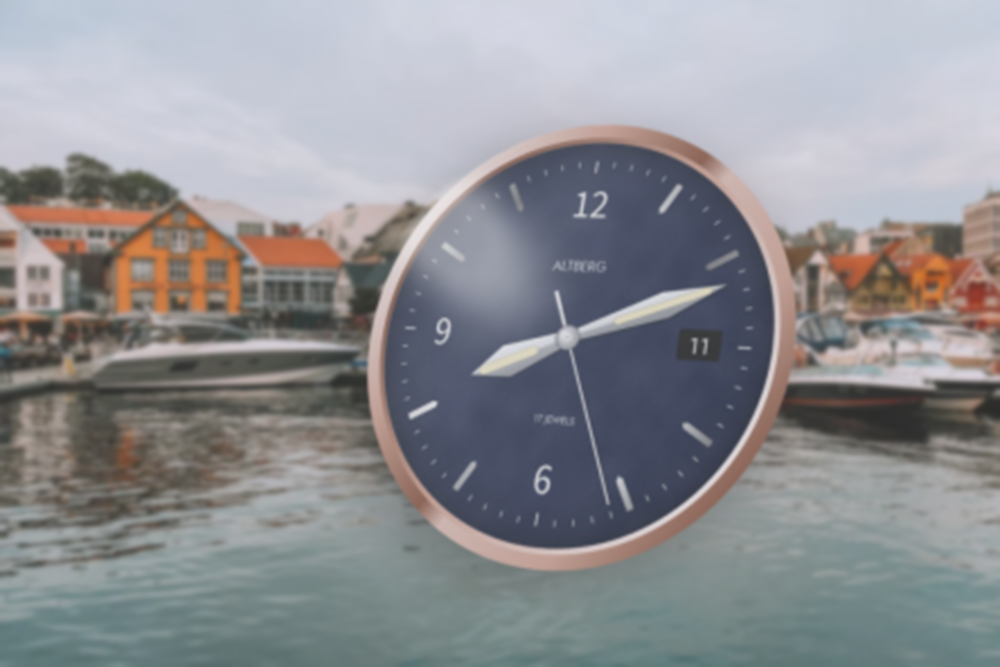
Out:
8,11,26
